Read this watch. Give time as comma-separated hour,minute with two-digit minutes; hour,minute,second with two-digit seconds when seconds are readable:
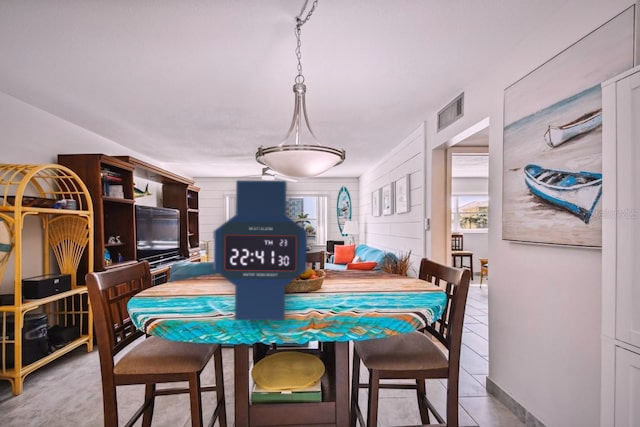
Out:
22,41,30
